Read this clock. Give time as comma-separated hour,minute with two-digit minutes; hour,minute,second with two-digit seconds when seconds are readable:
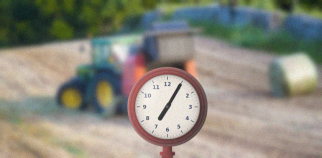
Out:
7,05
